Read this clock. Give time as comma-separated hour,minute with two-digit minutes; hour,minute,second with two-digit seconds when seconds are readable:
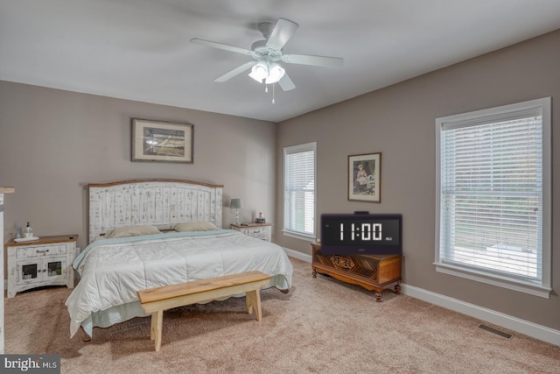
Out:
11,00
